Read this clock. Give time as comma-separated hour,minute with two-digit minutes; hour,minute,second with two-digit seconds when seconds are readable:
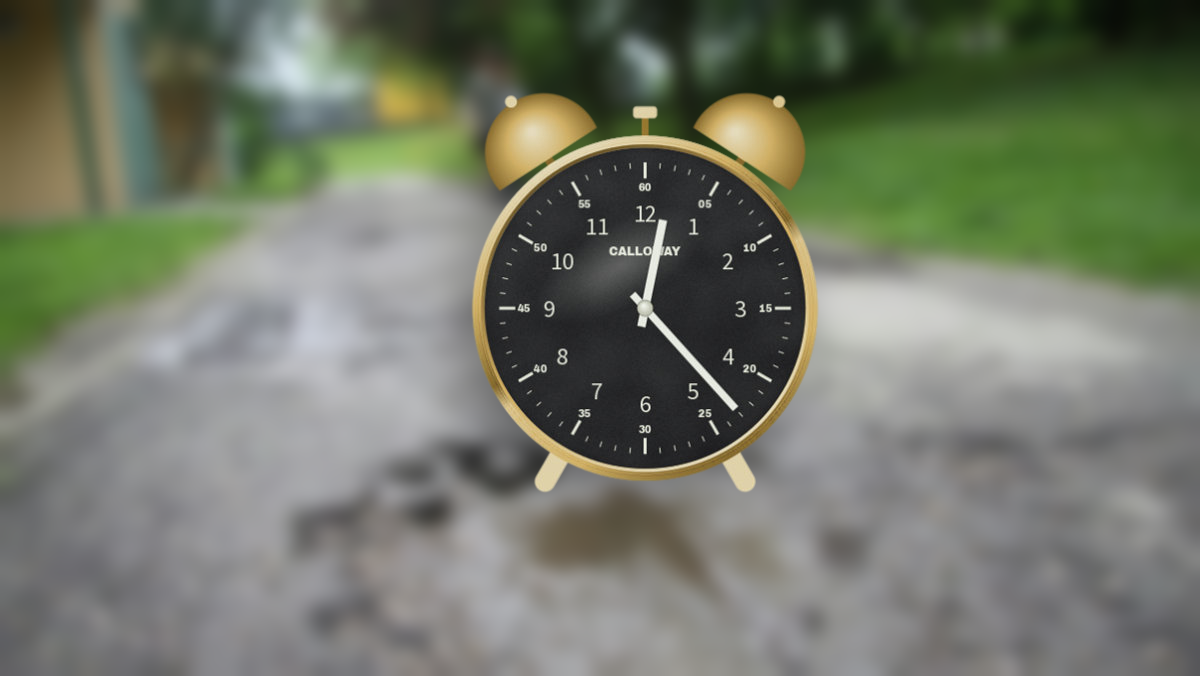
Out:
12,23
